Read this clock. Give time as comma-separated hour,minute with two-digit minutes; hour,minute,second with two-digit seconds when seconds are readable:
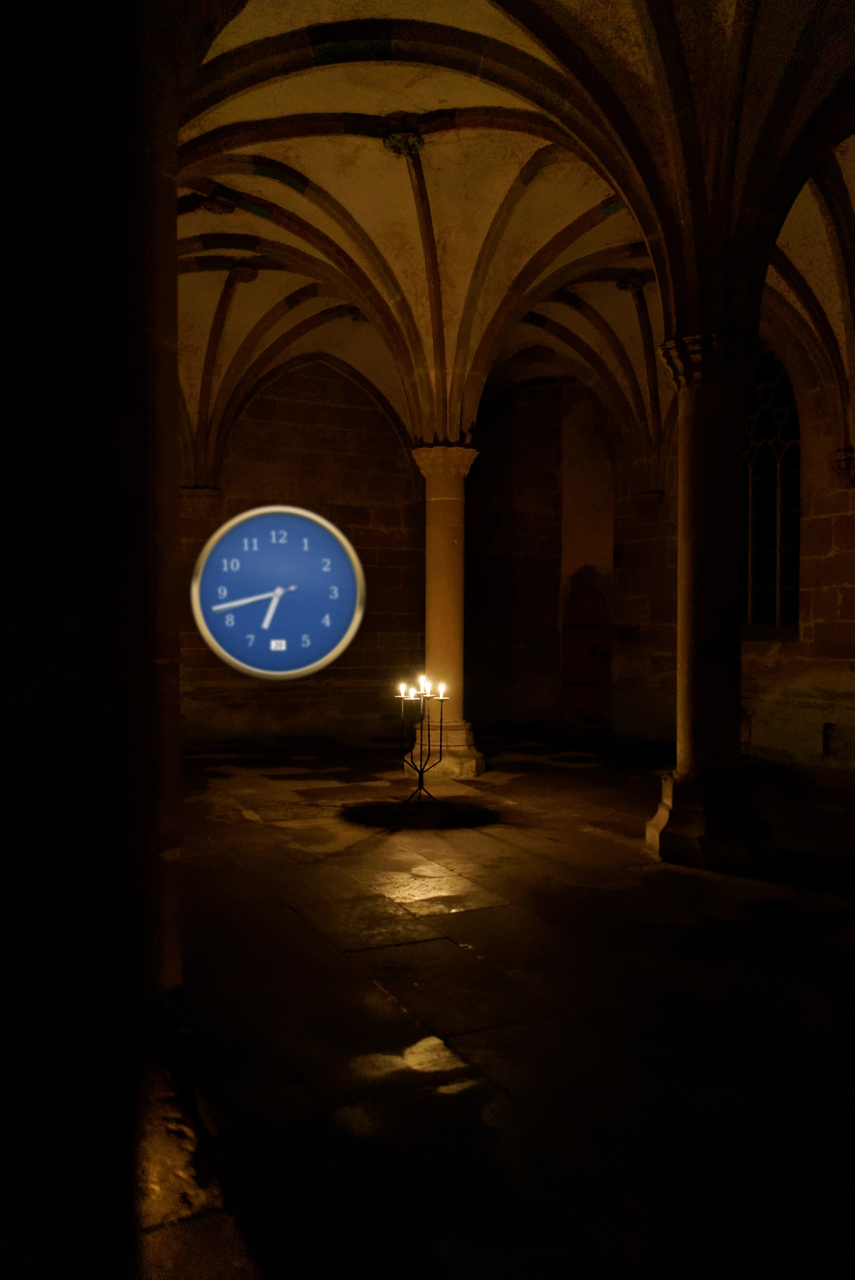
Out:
6,42,42
